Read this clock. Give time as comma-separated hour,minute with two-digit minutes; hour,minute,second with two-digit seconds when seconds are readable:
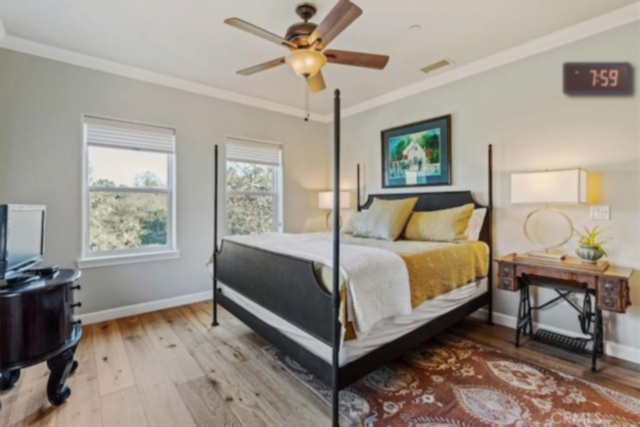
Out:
7,59
